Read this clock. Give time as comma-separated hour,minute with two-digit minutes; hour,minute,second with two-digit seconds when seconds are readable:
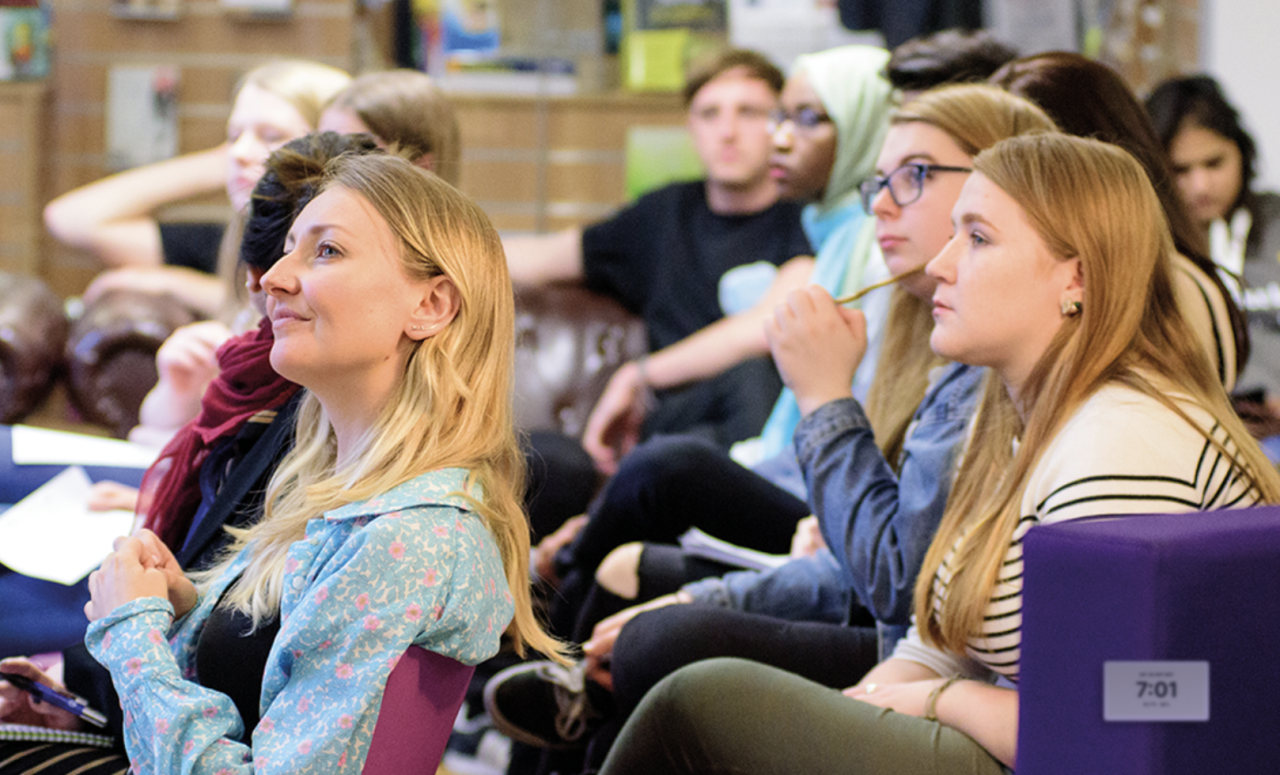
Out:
7,01
